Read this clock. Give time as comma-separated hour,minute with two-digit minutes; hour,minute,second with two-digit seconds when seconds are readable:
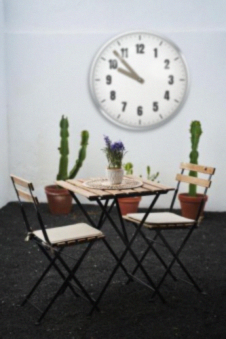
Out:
9,53
